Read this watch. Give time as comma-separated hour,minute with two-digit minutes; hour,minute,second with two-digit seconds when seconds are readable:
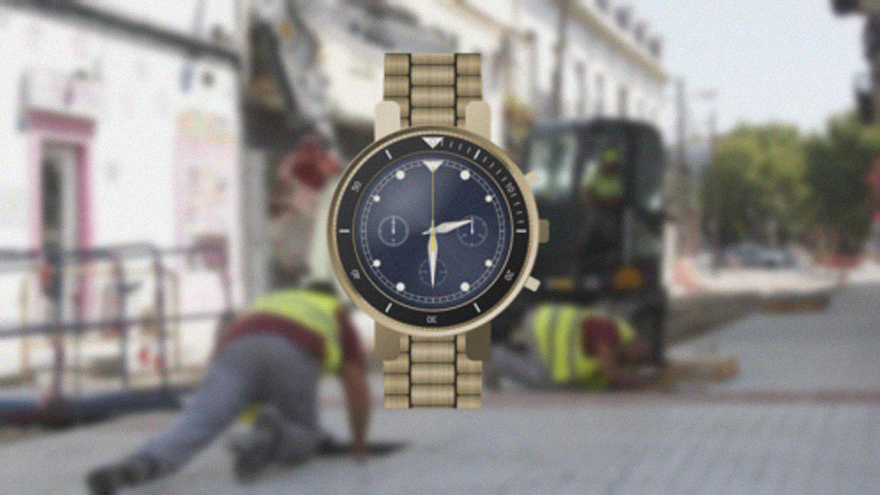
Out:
2,30
